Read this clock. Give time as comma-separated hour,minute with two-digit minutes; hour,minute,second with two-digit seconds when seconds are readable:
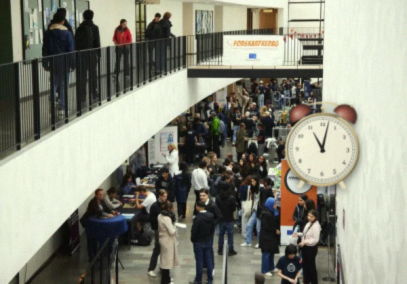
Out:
11,02
